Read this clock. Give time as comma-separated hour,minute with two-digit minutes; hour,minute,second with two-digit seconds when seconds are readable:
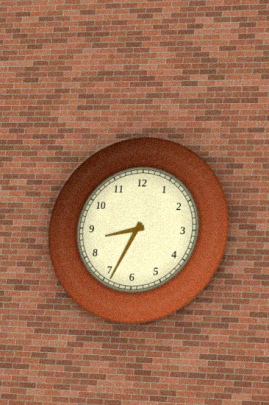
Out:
8,34
